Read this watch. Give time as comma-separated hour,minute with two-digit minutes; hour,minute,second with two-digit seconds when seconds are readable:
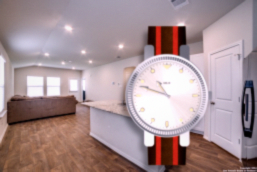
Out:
10,48
